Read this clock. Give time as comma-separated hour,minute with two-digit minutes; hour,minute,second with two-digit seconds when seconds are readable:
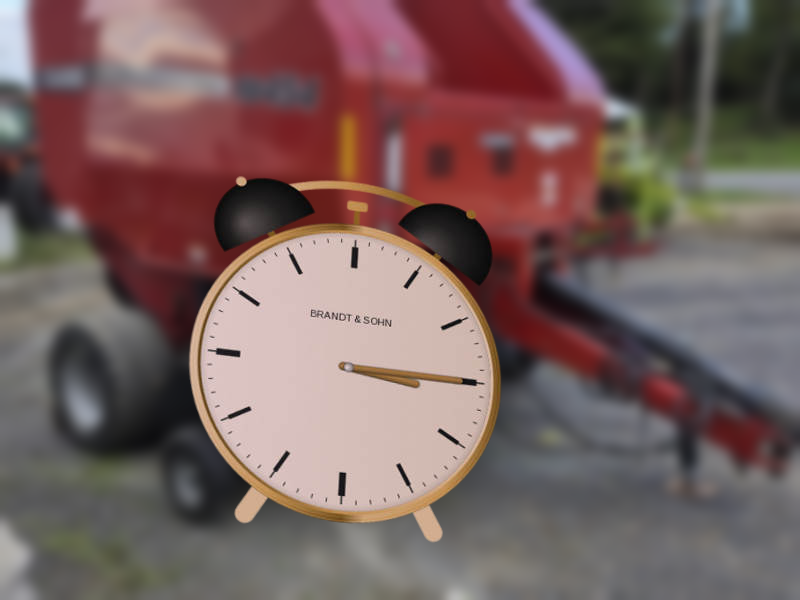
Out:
3,15
